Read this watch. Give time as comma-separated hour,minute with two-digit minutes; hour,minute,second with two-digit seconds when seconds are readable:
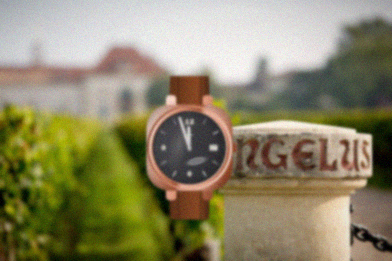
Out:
11,57
